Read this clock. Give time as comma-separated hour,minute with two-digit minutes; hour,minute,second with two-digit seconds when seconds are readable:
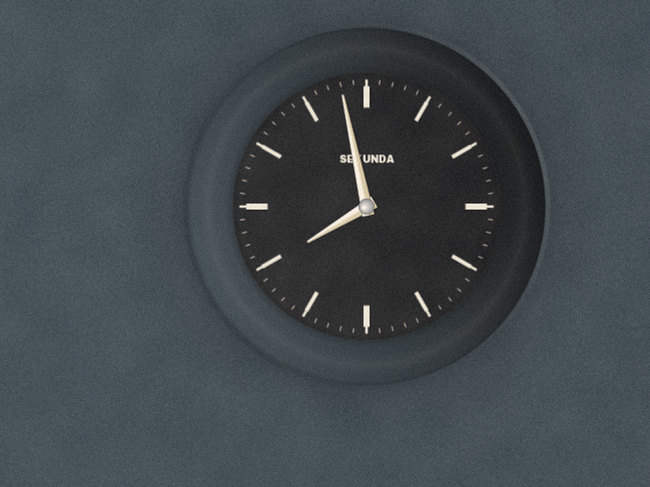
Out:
7,58
